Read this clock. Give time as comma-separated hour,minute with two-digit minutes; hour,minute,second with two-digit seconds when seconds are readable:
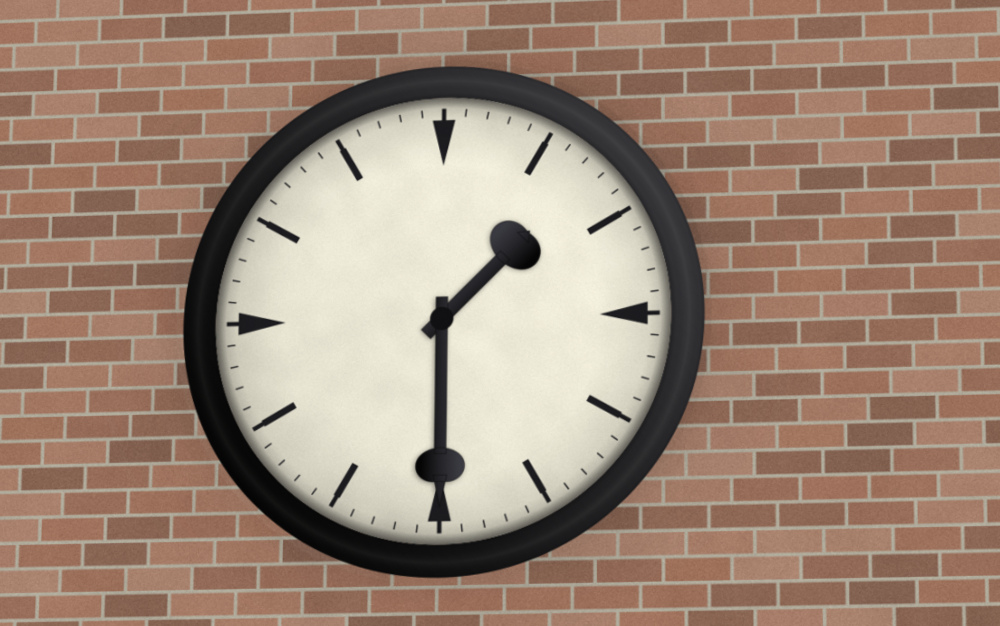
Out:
1,30
